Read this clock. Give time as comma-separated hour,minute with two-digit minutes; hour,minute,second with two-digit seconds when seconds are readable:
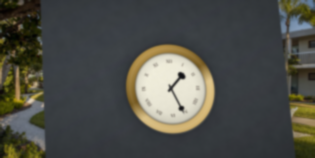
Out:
1,26
